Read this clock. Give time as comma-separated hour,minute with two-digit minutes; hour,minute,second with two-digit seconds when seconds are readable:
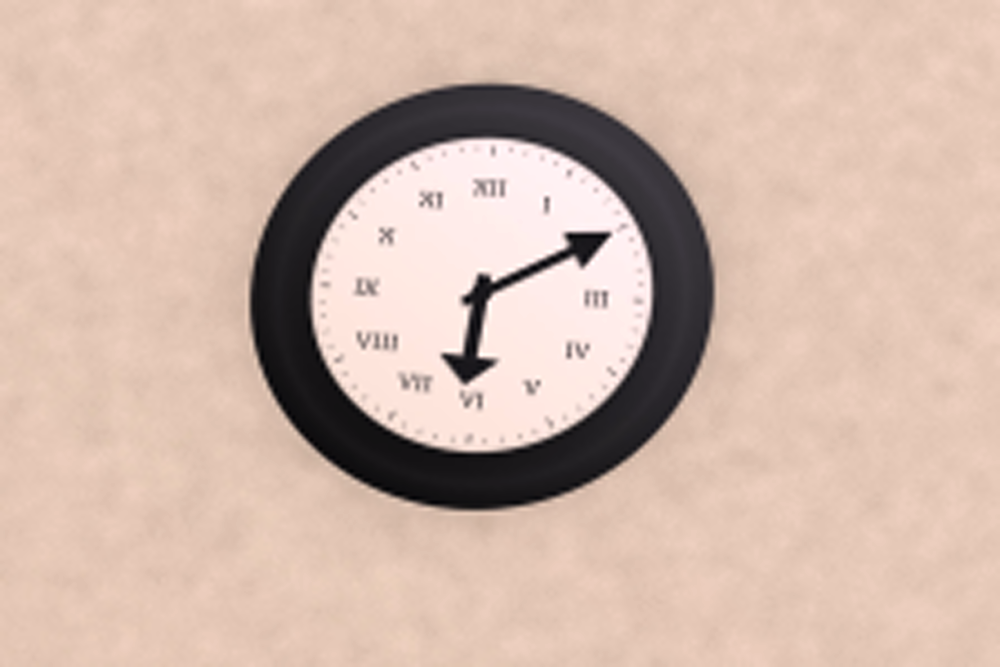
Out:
6,10
